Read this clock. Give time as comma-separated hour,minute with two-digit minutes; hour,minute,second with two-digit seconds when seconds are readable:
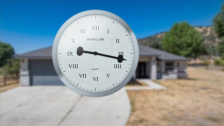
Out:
9,17
